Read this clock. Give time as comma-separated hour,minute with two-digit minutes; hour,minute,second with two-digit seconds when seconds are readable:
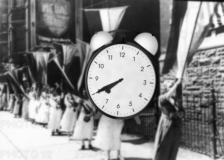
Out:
7,40
